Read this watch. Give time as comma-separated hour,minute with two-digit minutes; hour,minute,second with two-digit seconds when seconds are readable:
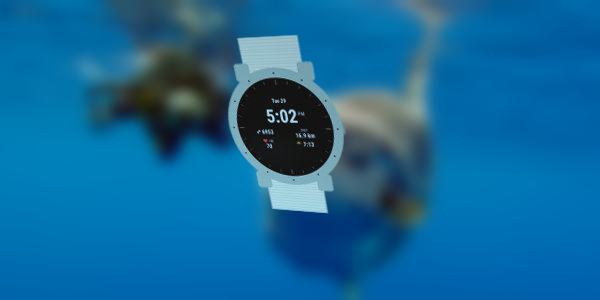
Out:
5,02
